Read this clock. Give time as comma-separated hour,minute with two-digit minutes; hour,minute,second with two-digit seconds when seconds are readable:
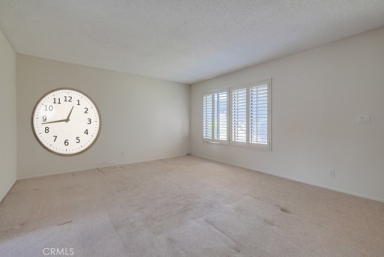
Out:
12,43
